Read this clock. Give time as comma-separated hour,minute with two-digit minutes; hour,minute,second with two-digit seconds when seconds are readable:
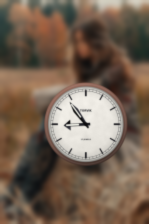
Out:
8,54
